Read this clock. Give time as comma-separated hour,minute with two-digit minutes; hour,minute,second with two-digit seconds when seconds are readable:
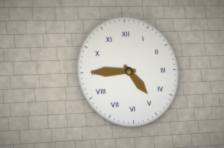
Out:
4,45
